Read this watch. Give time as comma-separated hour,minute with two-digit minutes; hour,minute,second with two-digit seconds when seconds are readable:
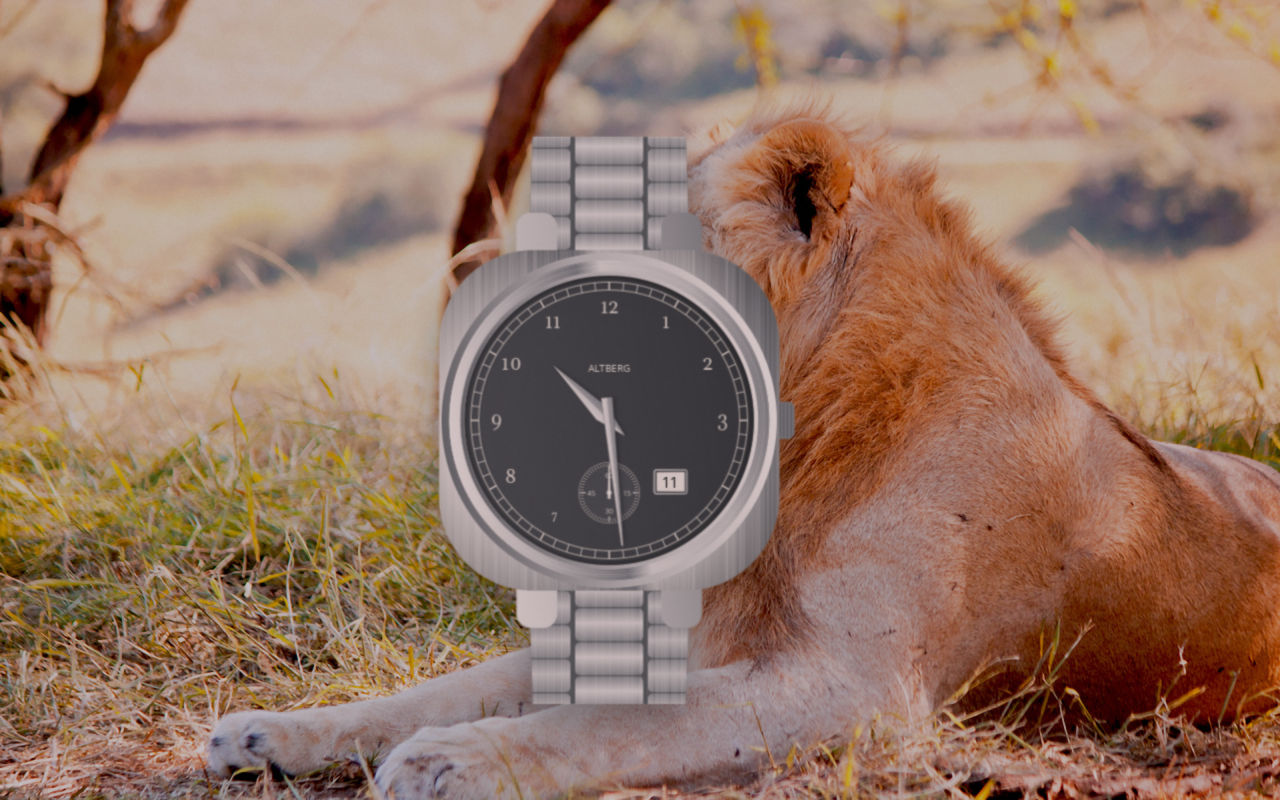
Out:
10,29
